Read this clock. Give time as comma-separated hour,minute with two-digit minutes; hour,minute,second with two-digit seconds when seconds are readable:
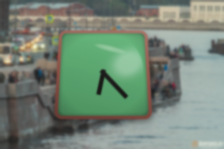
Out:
6,23
